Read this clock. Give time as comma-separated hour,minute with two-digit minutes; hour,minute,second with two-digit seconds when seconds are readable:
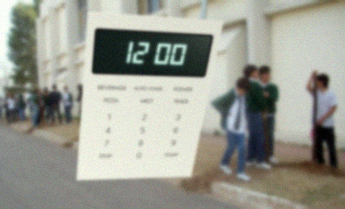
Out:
12,00
